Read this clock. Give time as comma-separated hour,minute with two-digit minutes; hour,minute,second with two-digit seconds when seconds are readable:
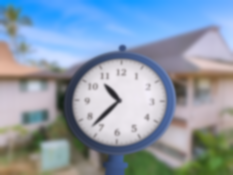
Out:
10,37
